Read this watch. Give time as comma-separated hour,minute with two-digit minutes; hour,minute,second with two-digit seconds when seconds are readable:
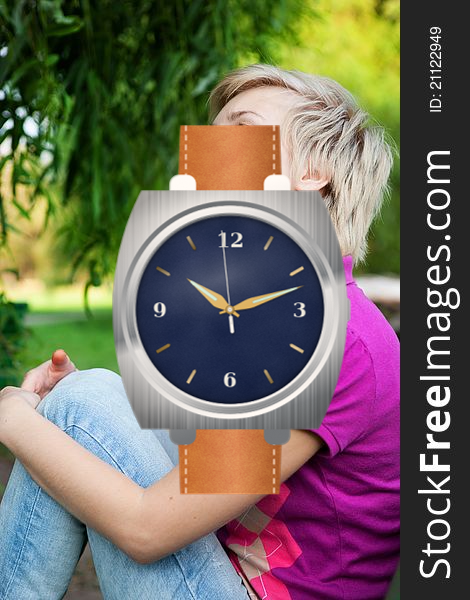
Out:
10,11,59
